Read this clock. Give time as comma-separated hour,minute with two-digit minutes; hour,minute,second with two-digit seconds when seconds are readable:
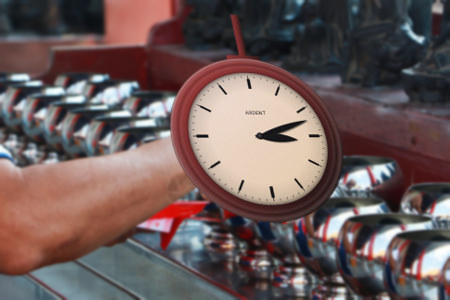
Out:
3,12
